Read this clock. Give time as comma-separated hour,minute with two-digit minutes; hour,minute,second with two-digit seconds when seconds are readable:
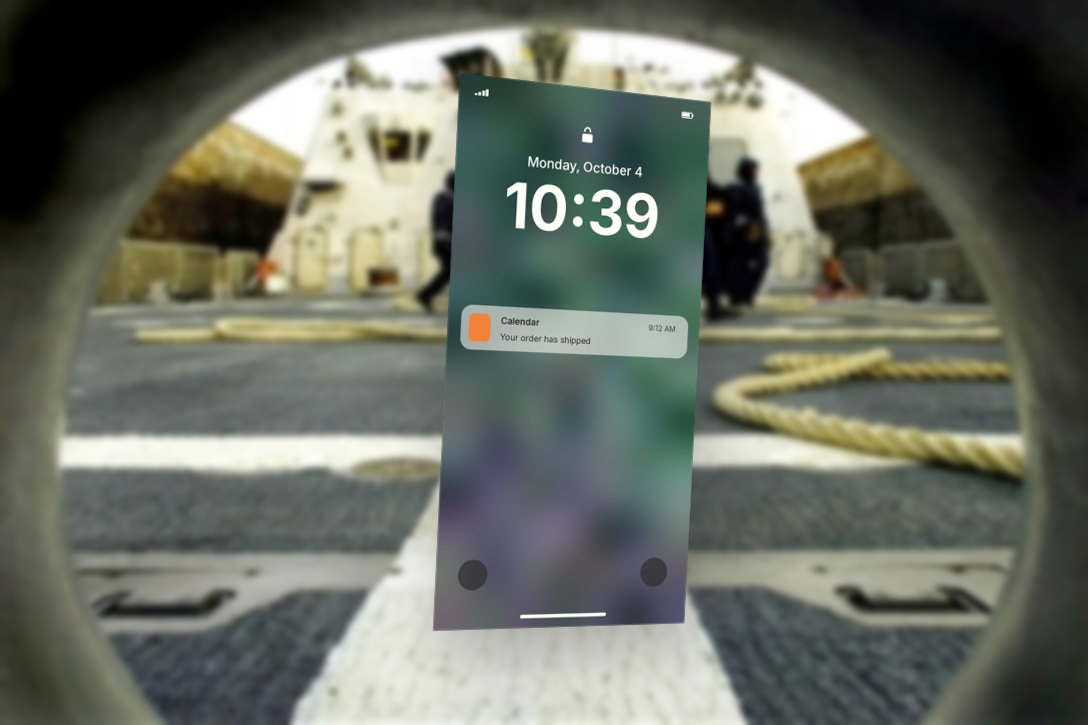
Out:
10,39
